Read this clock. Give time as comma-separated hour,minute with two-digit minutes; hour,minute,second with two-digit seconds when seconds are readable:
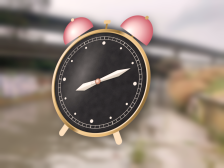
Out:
8,11
